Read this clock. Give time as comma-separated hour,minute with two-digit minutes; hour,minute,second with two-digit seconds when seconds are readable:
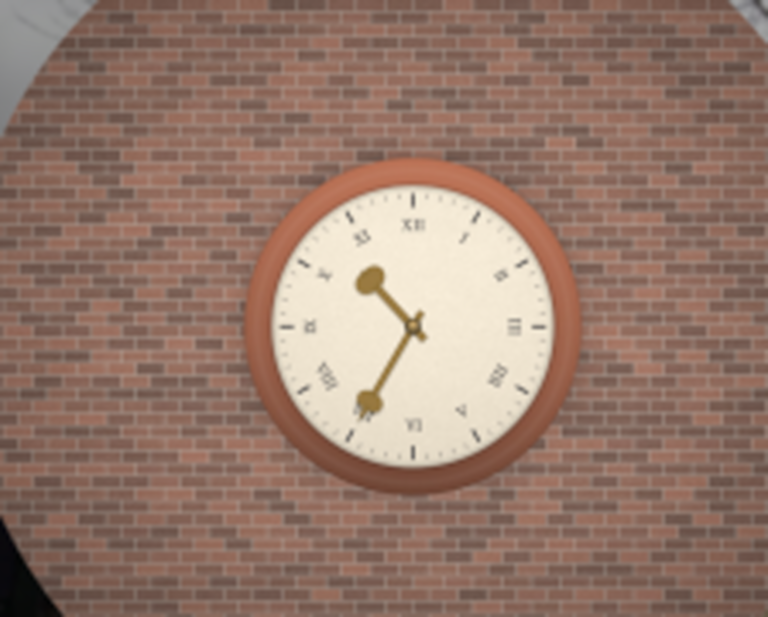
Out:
10,35
